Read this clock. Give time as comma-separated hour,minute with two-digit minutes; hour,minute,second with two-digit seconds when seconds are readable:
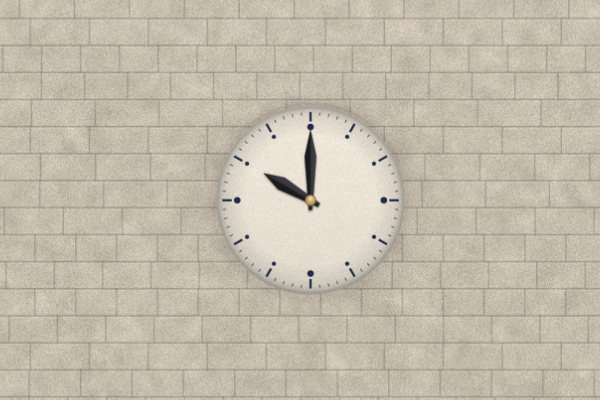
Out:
10,00
